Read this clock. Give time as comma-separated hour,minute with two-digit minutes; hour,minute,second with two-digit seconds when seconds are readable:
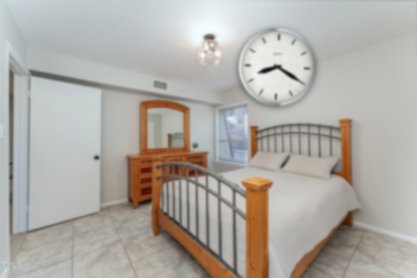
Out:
8,20
